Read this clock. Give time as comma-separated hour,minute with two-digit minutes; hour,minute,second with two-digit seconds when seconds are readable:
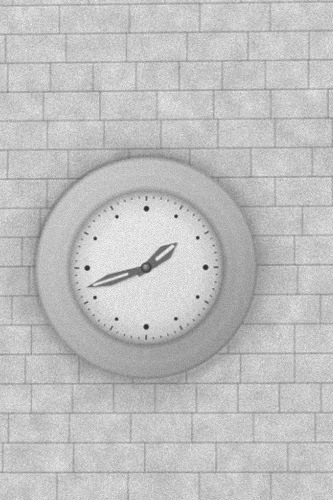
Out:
1,42
